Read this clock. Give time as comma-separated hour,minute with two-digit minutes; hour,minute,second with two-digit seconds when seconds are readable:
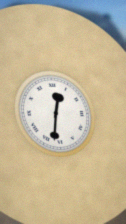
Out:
12,32
